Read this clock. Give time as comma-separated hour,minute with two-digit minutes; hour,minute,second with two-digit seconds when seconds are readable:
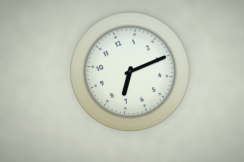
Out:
7,15
